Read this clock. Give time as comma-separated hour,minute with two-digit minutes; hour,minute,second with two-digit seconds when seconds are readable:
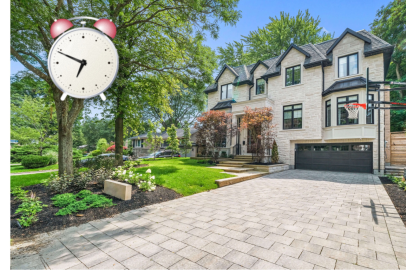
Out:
6,49
